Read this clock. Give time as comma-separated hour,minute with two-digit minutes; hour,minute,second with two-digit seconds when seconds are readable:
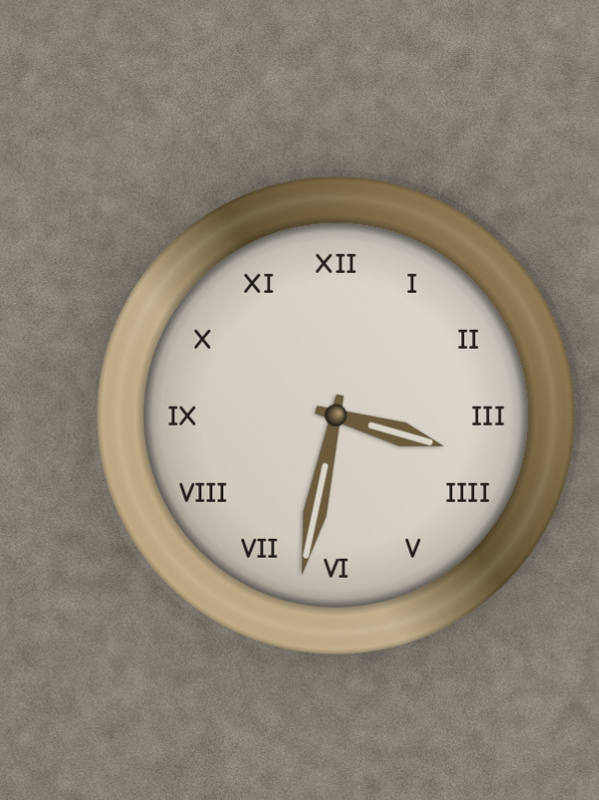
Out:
3,32
